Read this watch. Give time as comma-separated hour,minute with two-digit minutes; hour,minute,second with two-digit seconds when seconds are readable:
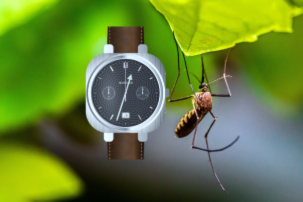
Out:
12,33
